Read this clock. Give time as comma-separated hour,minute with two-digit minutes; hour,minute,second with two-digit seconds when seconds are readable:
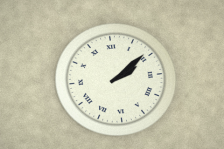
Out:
2,09
